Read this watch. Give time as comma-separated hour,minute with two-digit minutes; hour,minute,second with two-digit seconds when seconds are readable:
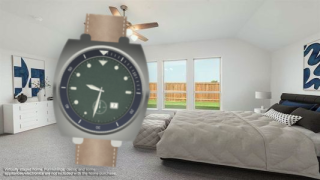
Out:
9,32
